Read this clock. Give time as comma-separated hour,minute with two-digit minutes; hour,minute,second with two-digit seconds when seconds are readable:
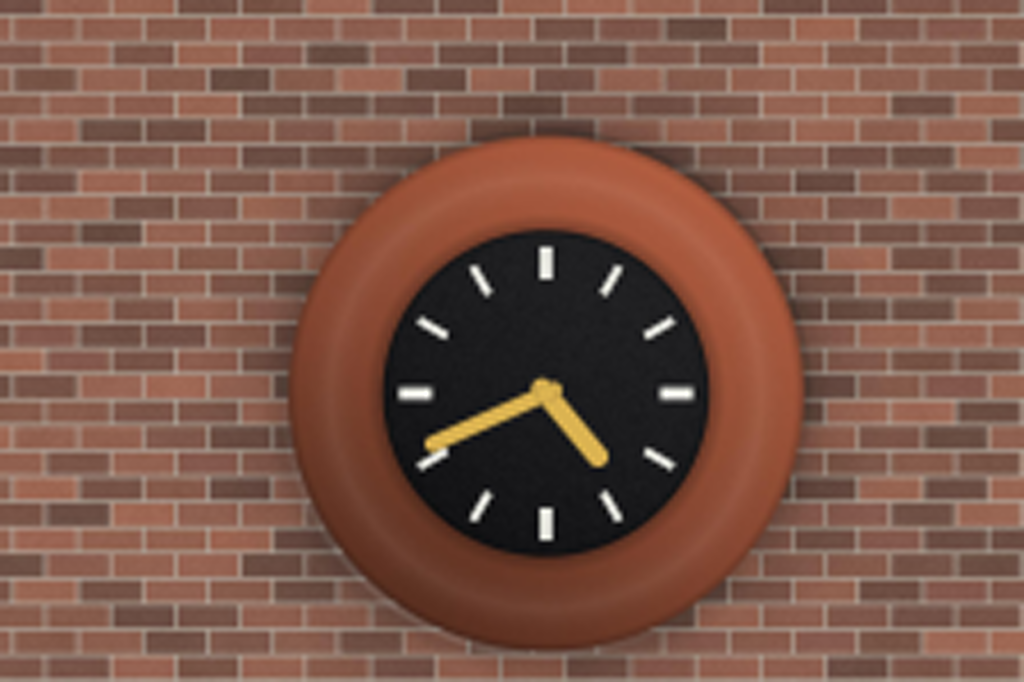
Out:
4,41
